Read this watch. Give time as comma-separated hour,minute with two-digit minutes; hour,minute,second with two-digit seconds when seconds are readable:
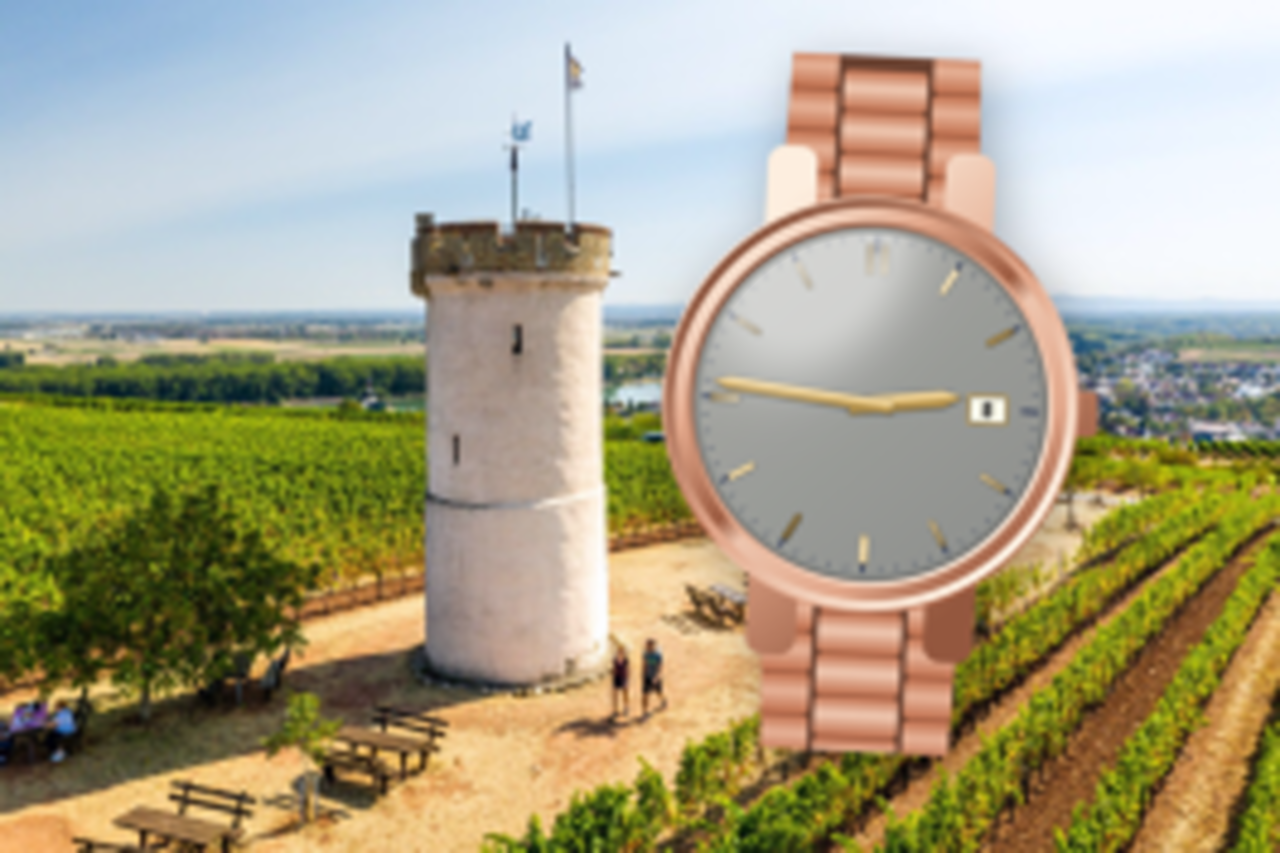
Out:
2,46
